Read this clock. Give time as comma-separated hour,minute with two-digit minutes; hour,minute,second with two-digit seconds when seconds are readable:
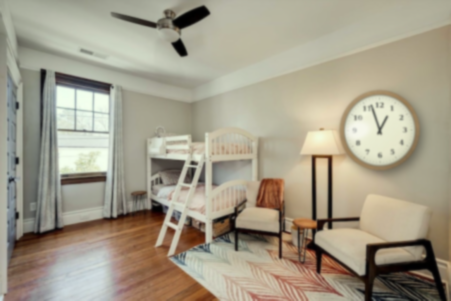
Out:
12,57
